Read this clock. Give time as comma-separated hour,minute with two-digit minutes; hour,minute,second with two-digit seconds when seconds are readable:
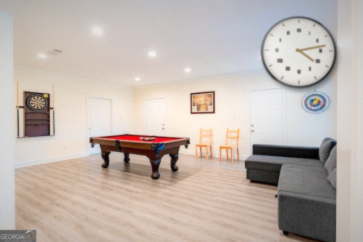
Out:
4,13
